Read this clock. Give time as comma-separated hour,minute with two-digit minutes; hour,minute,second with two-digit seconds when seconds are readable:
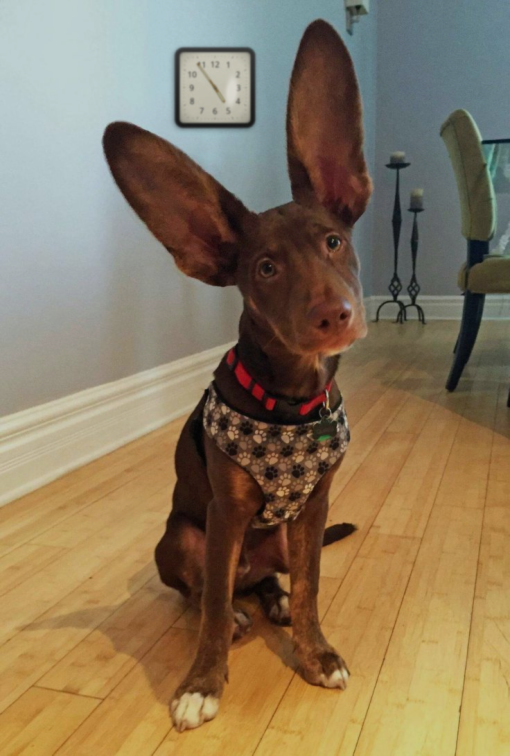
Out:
4,54
